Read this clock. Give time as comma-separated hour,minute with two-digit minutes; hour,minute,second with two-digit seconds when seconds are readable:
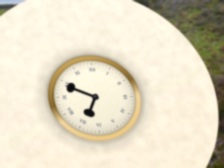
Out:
6,49
